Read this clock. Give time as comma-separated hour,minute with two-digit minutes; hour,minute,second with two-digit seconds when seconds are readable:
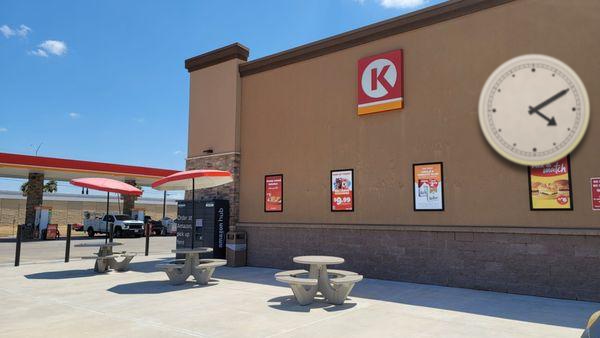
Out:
4,10
